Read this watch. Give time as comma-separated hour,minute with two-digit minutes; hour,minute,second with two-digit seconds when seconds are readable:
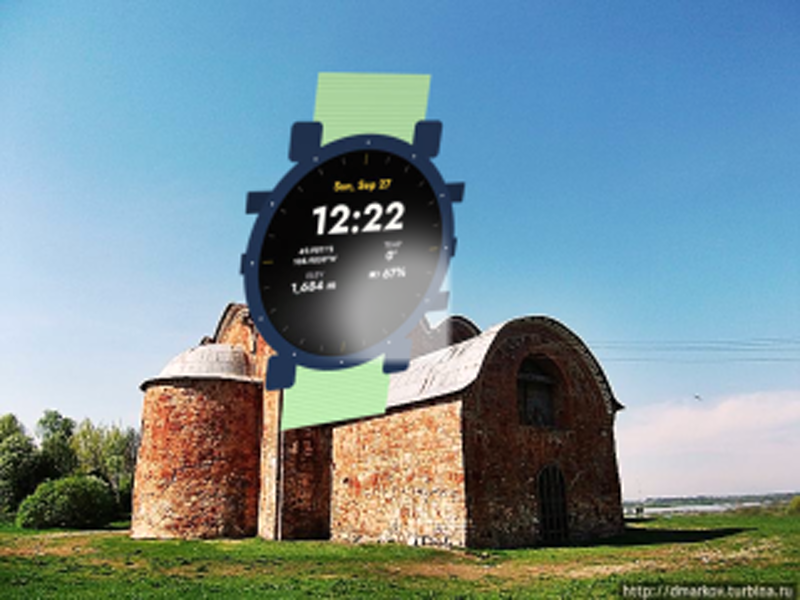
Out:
12,22
